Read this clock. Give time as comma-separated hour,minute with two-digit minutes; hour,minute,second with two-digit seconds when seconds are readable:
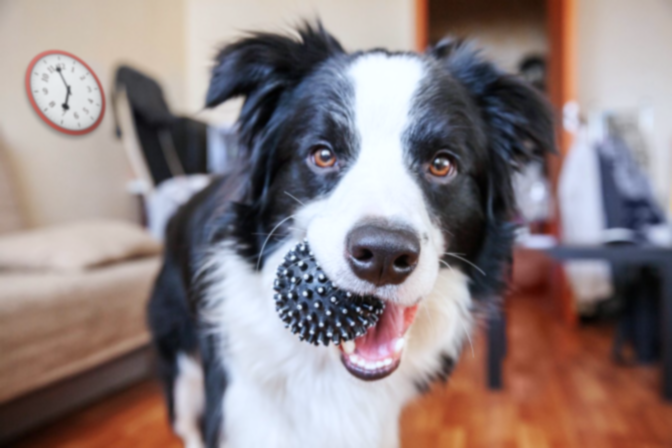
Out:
6,58
